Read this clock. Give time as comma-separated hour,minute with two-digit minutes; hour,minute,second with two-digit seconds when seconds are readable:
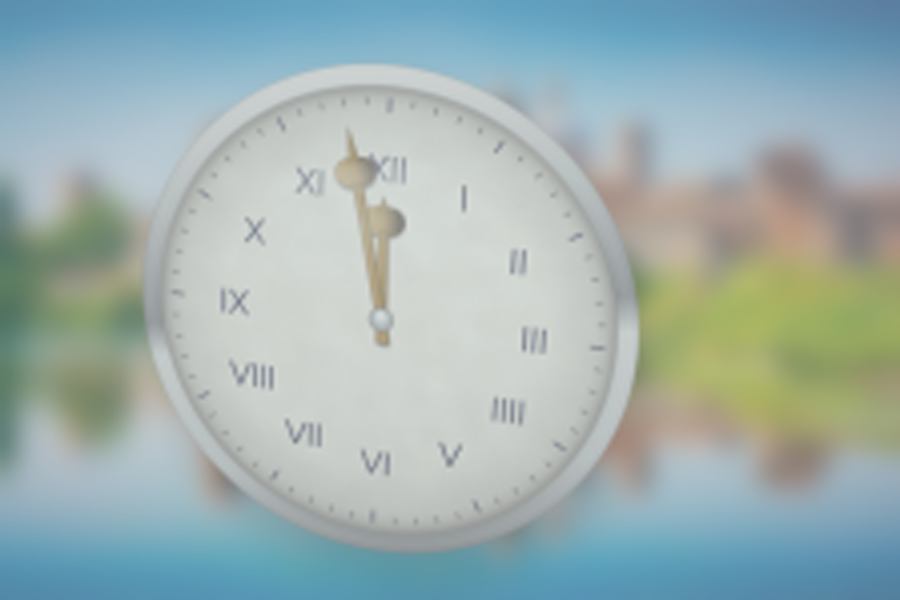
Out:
11,58
